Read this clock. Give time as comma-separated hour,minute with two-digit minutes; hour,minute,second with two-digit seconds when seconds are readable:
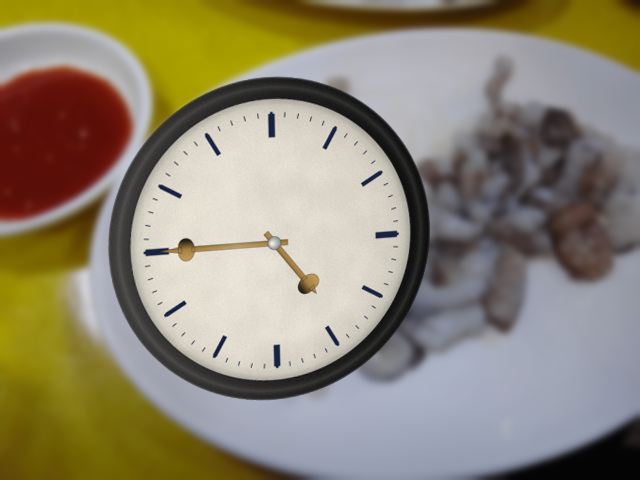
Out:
4,45
